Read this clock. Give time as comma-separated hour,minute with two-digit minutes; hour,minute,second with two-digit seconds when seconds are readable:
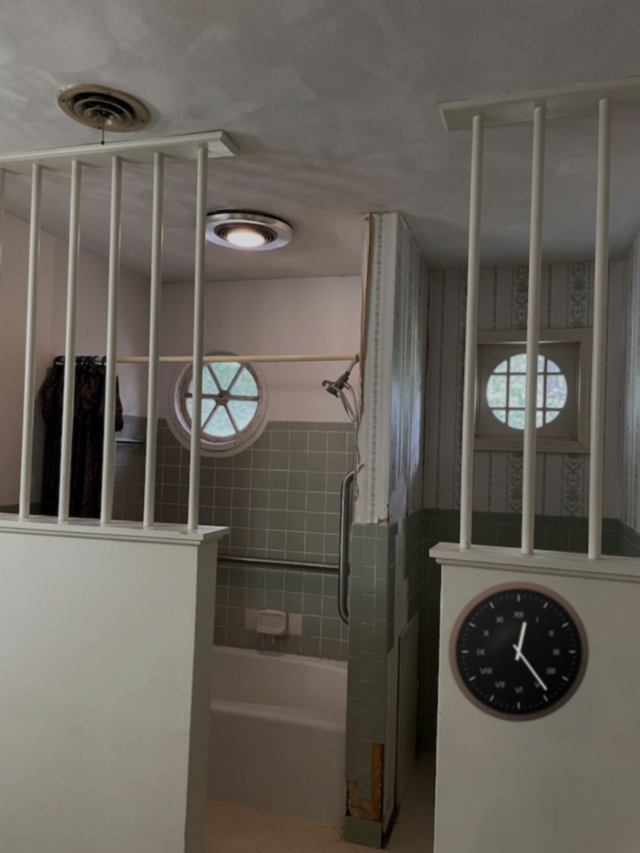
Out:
12,24
